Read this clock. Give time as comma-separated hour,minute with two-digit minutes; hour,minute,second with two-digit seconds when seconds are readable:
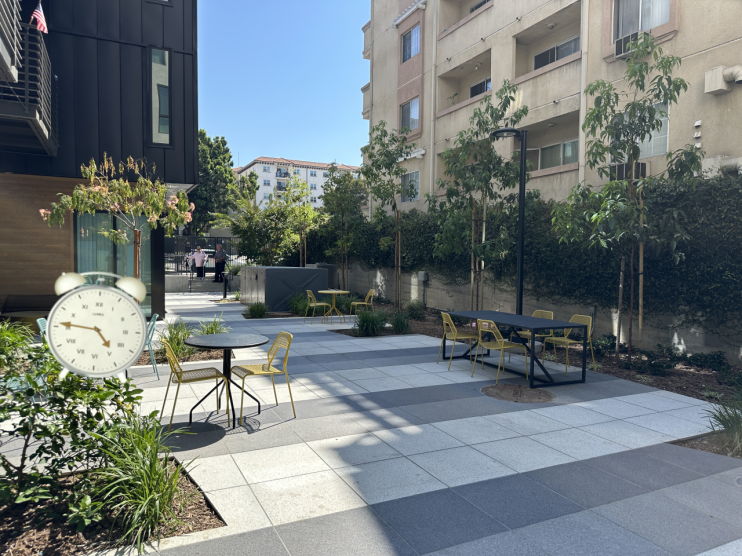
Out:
4,46
